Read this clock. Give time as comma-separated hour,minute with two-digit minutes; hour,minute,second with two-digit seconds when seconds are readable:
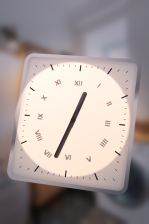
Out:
12,33
